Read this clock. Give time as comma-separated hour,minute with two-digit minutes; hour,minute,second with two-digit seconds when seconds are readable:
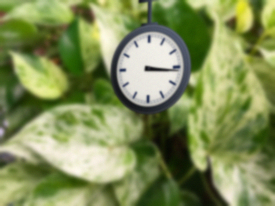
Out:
3,16
